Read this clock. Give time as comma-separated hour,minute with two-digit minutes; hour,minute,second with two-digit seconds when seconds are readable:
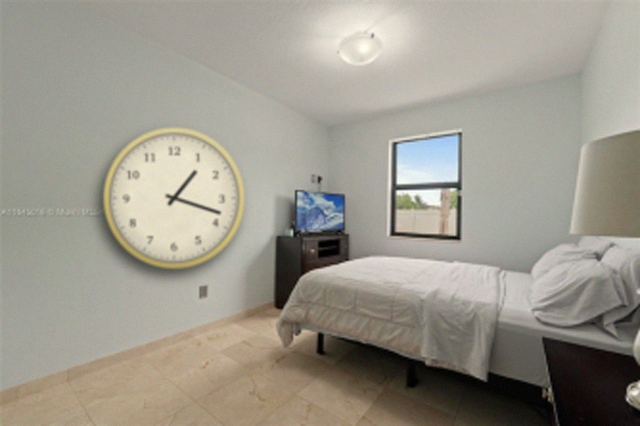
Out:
1,18
